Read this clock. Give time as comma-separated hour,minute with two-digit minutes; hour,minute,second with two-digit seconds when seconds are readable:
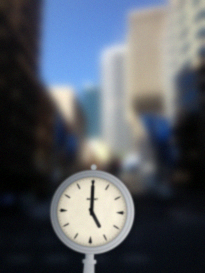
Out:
5,00
